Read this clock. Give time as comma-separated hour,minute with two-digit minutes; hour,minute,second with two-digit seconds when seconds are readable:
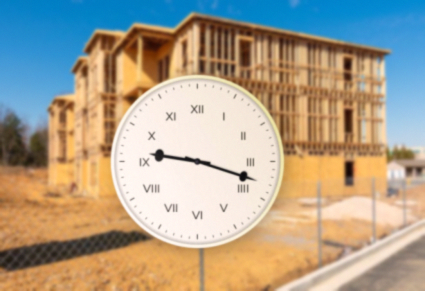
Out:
9,18
